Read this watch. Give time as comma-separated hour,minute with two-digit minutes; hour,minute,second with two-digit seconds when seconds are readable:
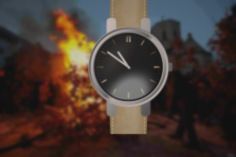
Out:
10,51
